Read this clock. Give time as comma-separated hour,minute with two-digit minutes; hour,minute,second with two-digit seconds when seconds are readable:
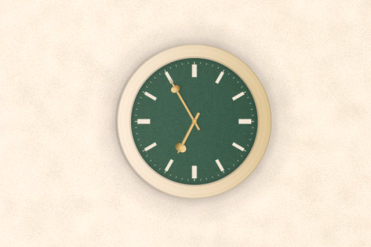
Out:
6,55
